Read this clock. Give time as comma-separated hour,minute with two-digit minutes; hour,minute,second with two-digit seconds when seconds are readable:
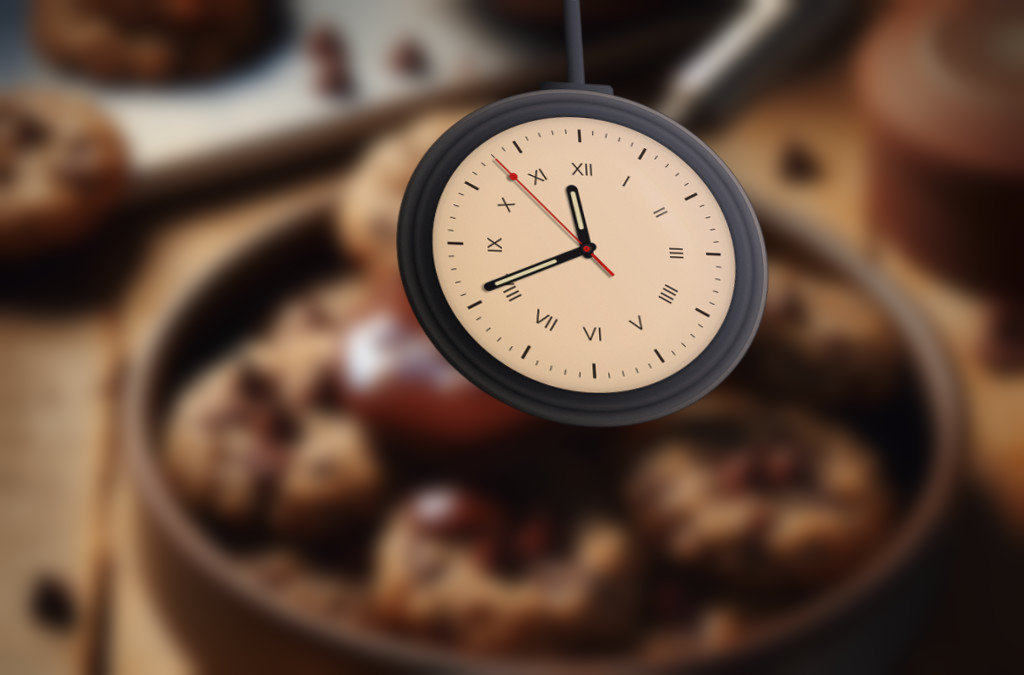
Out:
11,40,53
